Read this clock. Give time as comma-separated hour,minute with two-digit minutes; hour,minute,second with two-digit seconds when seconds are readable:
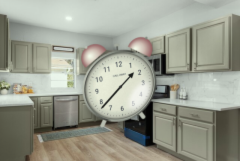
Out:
1,38
